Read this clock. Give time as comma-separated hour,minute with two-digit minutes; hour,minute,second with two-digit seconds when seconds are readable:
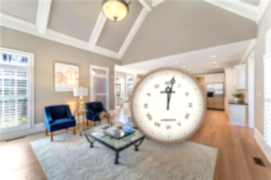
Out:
12,02
